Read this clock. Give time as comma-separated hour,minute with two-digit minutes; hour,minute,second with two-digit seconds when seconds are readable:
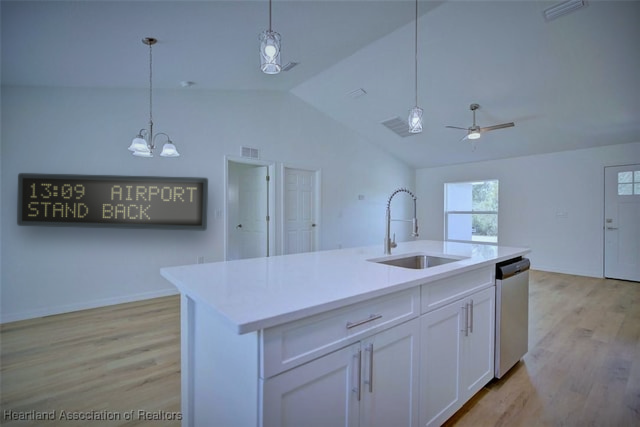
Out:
13,09
